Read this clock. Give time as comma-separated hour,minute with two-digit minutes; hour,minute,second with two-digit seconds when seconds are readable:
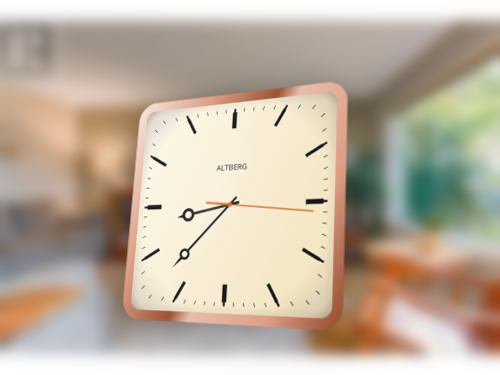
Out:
8,37,16
